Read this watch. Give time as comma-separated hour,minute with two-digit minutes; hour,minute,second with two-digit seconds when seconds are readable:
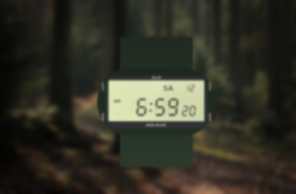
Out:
6,59
